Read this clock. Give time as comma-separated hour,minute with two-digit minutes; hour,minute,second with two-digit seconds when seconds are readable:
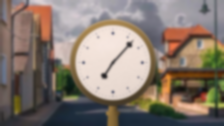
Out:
7,07
